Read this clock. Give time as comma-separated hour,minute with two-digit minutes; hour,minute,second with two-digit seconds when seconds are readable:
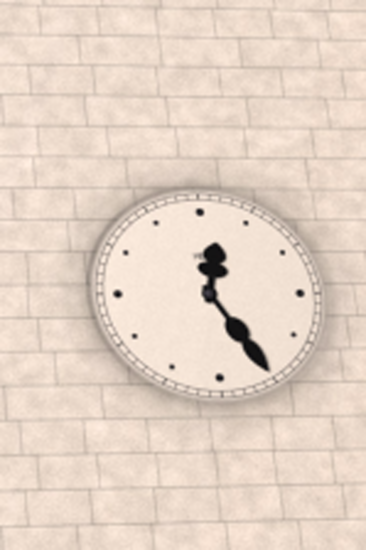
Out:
12,25
